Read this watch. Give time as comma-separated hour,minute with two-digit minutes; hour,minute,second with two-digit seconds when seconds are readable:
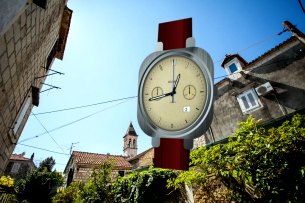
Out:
12,43
